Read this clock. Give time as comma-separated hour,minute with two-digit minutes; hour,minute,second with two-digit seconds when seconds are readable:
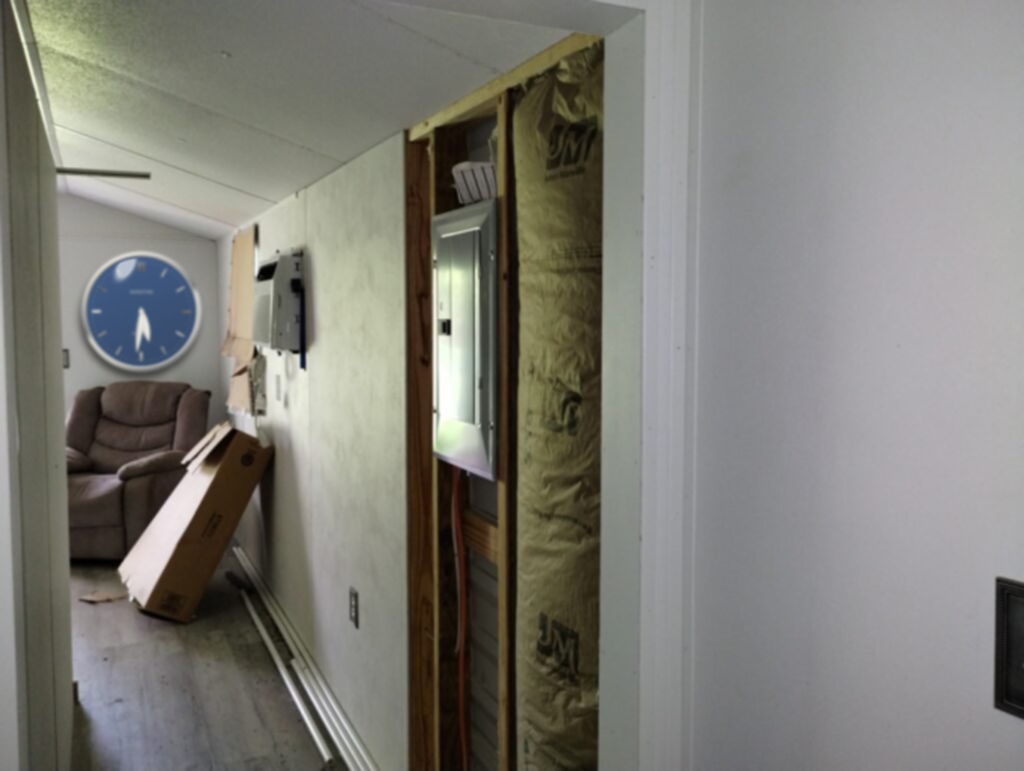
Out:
5,31
